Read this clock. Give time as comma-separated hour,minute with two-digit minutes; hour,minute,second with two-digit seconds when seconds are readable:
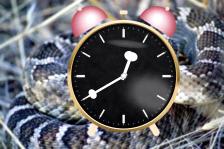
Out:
12,40
